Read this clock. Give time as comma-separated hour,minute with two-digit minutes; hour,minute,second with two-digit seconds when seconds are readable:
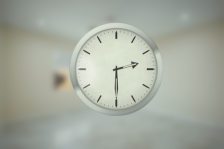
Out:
2,30
